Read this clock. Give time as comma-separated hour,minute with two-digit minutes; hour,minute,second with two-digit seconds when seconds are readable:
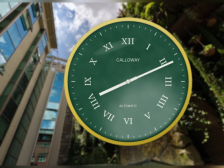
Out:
8,11
